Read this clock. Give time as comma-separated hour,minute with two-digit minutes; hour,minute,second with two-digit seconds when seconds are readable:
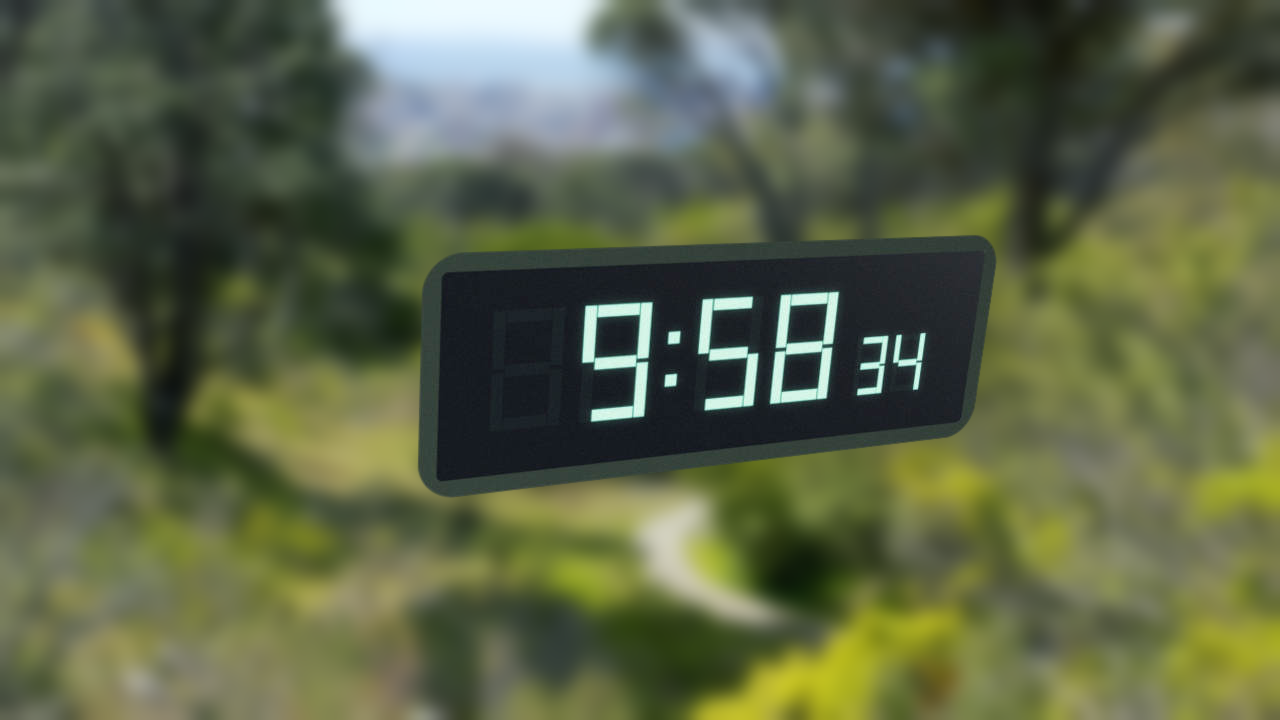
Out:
9,58,34
